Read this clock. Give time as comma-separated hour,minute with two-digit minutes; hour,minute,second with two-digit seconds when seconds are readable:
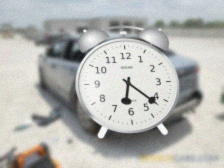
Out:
6,22
